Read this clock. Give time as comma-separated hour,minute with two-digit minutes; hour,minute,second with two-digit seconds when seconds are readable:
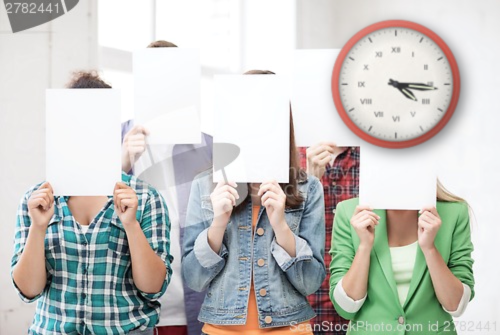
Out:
4,16
